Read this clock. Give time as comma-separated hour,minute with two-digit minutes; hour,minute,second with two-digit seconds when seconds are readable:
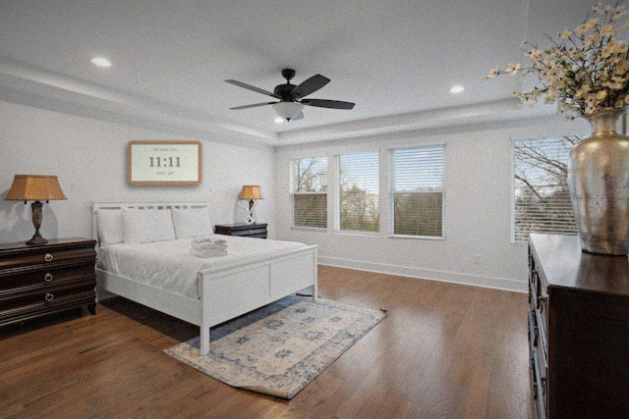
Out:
11,11
